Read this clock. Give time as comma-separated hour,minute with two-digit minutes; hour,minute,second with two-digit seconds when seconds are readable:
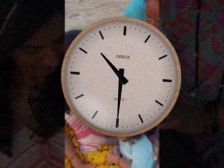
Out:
10,30
